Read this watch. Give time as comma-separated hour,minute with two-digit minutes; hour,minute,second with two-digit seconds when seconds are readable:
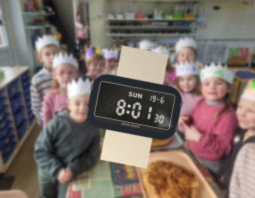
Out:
8,01
